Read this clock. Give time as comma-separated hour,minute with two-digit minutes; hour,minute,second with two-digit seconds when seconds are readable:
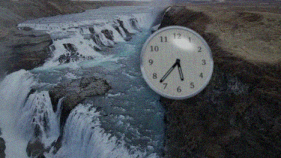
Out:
5,37
